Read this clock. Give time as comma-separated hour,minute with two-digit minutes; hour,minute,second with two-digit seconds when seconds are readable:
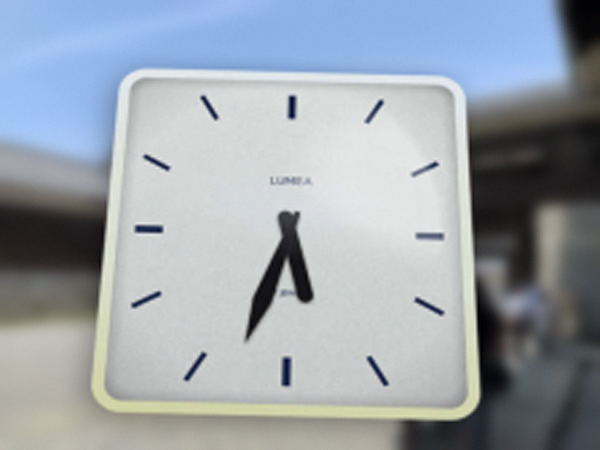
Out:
5,33
